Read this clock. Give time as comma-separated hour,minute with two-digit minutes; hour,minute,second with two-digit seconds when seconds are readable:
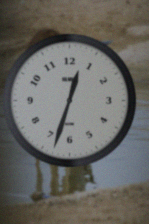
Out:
12,33
